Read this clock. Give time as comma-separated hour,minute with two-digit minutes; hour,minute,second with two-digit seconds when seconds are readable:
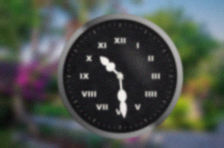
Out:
10,29
